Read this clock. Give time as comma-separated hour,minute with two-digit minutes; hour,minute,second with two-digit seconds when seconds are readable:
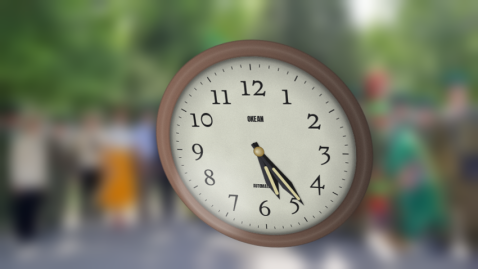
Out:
5,24
